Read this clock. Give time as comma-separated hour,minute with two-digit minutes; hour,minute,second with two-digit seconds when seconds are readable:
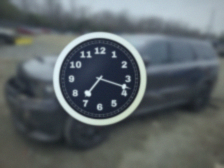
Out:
7,18
